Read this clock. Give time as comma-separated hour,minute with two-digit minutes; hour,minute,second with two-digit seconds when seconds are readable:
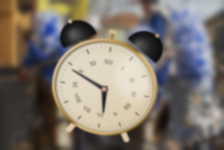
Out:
5,49
